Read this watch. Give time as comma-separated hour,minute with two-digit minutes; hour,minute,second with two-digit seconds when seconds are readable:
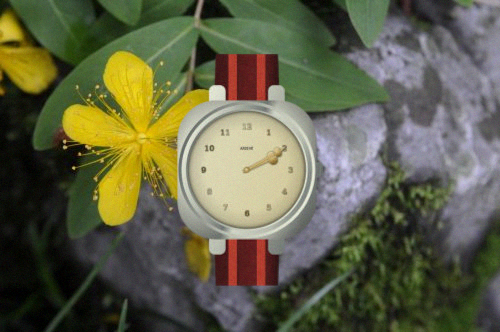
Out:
2,10
